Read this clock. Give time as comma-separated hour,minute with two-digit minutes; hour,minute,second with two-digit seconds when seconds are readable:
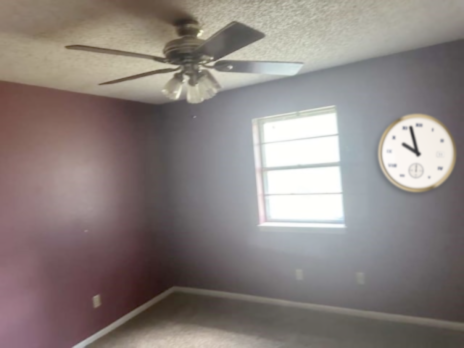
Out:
9,57
